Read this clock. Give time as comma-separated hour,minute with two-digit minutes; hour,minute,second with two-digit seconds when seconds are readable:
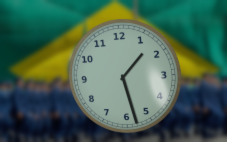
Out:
1,28
